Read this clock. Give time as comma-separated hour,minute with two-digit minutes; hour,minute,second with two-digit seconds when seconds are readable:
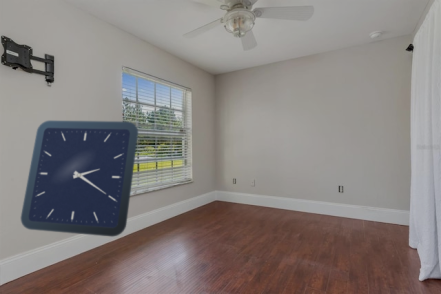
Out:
2,20
